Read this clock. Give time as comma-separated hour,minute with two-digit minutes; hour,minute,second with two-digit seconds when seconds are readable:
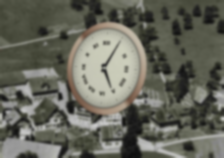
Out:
5,05
